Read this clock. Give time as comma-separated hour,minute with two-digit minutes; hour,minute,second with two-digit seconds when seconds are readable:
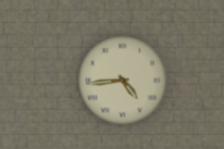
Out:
4,44
